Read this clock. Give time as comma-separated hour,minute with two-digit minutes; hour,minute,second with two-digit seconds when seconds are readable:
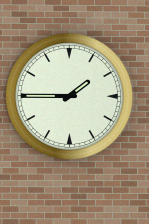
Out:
1,45
